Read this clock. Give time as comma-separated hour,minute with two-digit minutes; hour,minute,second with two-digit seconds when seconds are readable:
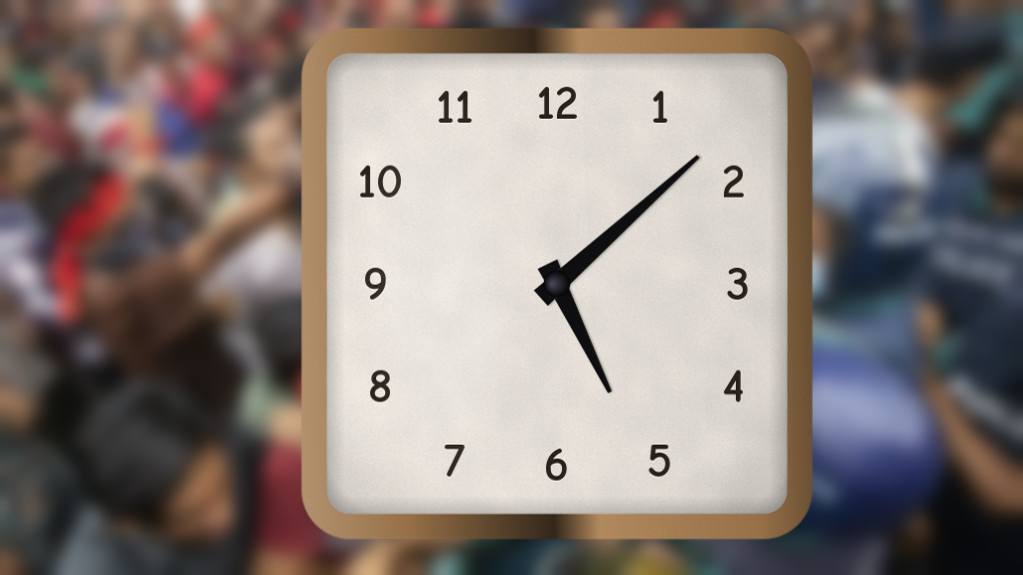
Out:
5,08
